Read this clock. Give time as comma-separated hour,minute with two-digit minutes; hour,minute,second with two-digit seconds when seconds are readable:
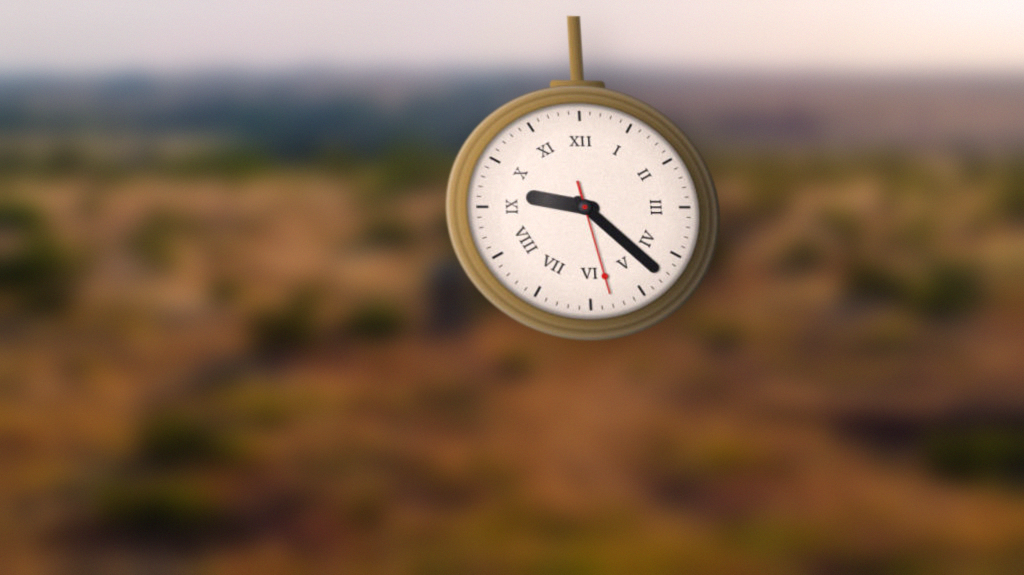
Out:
9,22,28
